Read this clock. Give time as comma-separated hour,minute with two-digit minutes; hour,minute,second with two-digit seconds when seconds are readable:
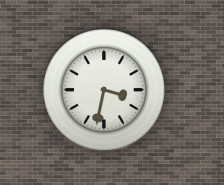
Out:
3,32
